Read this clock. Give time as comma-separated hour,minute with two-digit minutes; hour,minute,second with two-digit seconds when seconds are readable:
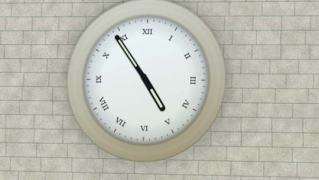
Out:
4,54
